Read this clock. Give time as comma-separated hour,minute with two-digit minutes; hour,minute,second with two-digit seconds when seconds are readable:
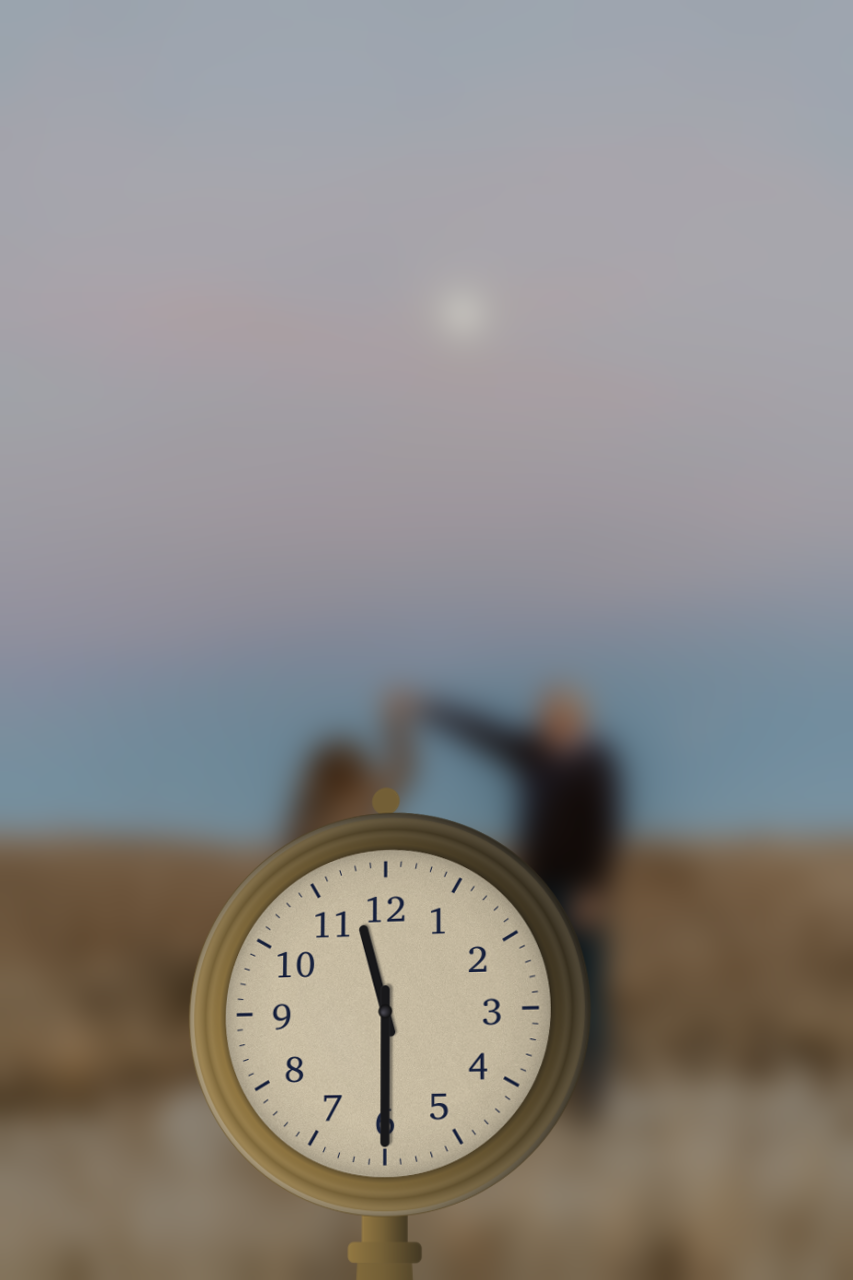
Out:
11,30
